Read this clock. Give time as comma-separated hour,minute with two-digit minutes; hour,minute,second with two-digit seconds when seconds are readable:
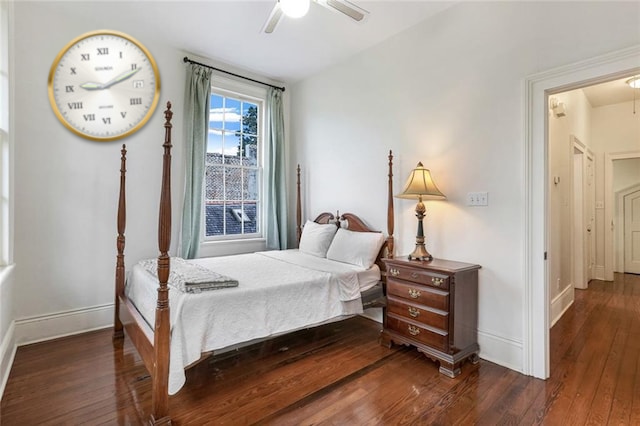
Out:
9,11
